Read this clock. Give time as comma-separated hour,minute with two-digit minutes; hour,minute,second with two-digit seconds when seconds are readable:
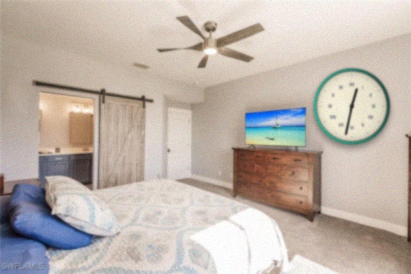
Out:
12,32
